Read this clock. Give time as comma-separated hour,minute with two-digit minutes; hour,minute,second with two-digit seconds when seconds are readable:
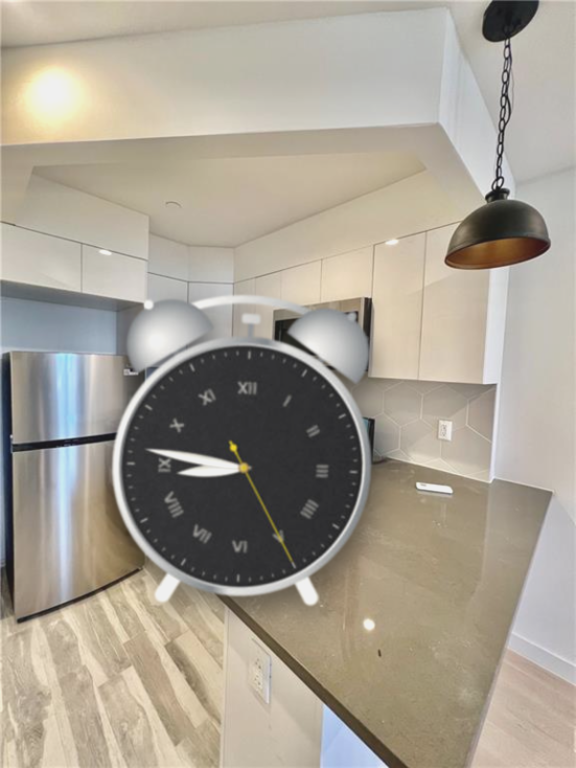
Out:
8,46,25
